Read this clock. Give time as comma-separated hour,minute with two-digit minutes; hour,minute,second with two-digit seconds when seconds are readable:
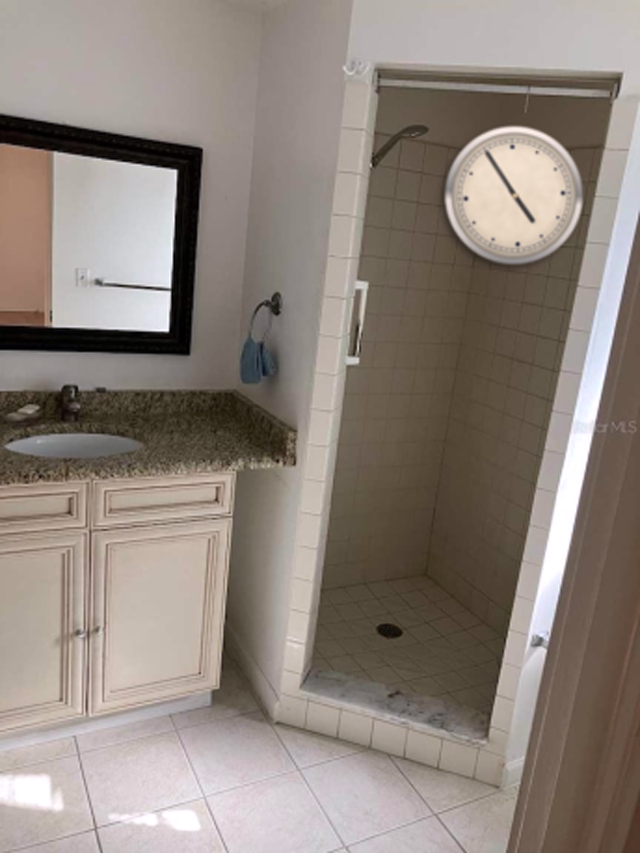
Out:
4,55
